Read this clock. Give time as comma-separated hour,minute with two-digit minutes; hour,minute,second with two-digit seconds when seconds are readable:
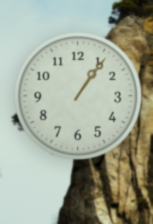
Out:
1,06
